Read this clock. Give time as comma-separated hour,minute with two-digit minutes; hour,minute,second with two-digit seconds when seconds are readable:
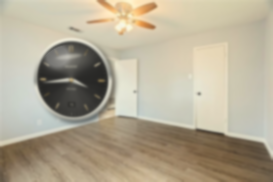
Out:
3,44
